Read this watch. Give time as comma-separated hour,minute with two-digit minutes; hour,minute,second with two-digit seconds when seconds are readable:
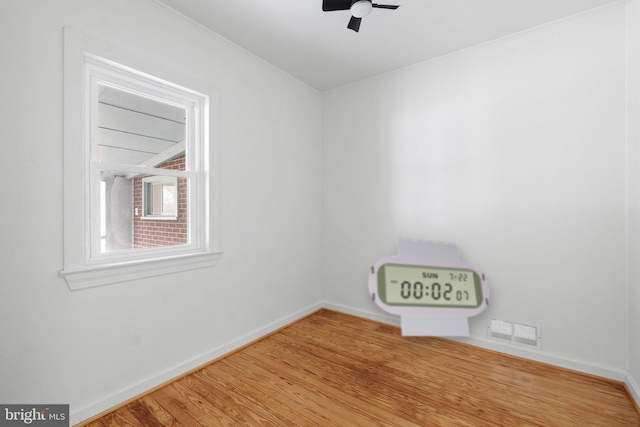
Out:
0,02,07
